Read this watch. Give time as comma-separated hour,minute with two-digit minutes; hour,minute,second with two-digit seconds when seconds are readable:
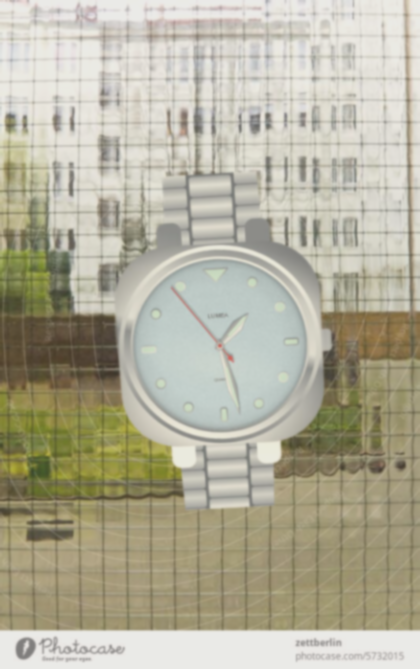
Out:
1,27,54
